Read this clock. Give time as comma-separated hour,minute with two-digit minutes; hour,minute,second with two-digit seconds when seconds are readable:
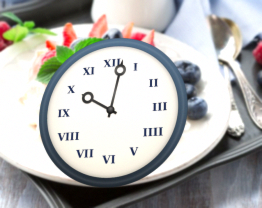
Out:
10,02
